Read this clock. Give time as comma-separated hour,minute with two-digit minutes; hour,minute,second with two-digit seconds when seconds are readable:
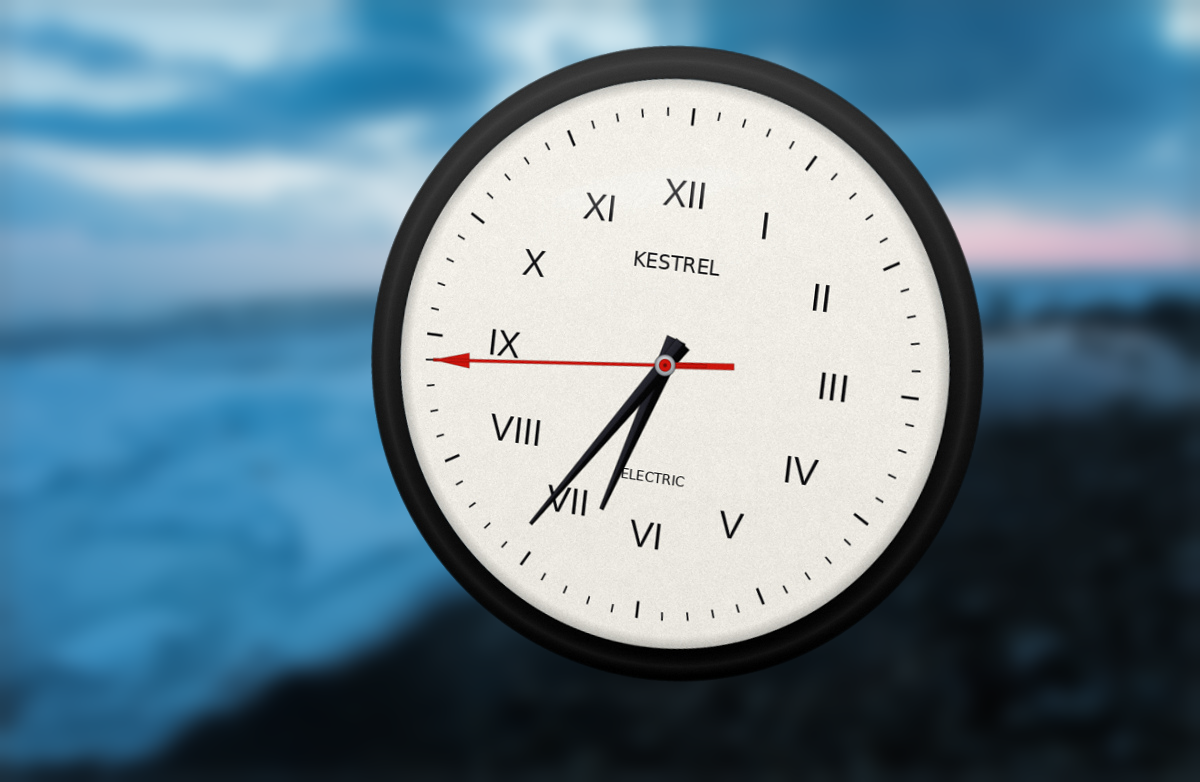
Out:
6,35,44
